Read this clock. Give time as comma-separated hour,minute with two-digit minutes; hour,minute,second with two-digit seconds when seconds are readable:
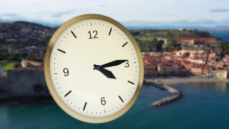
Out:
4,14
